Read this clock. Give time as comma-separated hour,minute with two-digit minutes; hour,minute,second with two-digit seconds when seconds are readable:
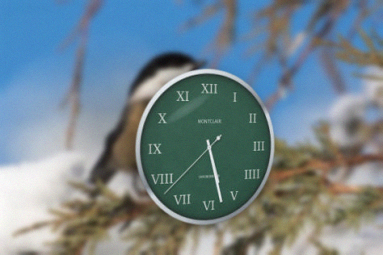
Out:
5,27,38
